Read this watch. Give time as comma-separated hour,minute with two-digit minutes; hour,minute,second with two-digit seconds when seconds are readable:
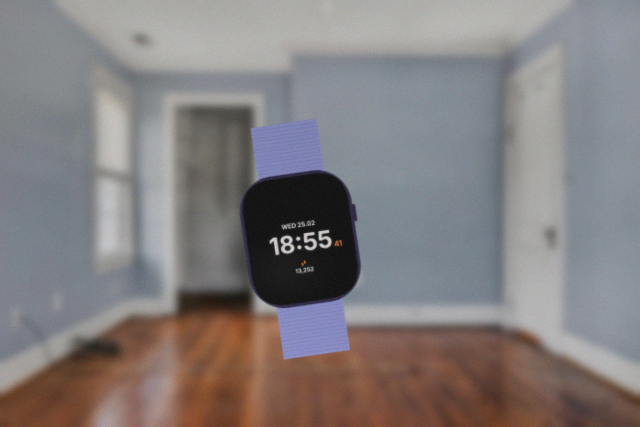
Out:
18,55
